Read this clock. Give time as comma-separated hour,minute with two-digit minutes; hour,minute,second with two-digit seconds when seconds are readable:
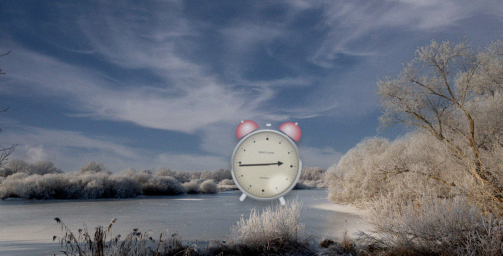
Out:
2,44
